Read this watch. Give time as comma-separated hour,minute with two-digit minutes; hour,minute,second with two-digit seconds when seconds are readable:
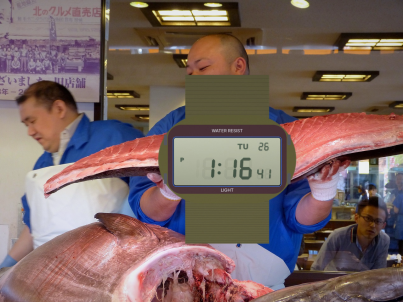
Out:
1,16,41
